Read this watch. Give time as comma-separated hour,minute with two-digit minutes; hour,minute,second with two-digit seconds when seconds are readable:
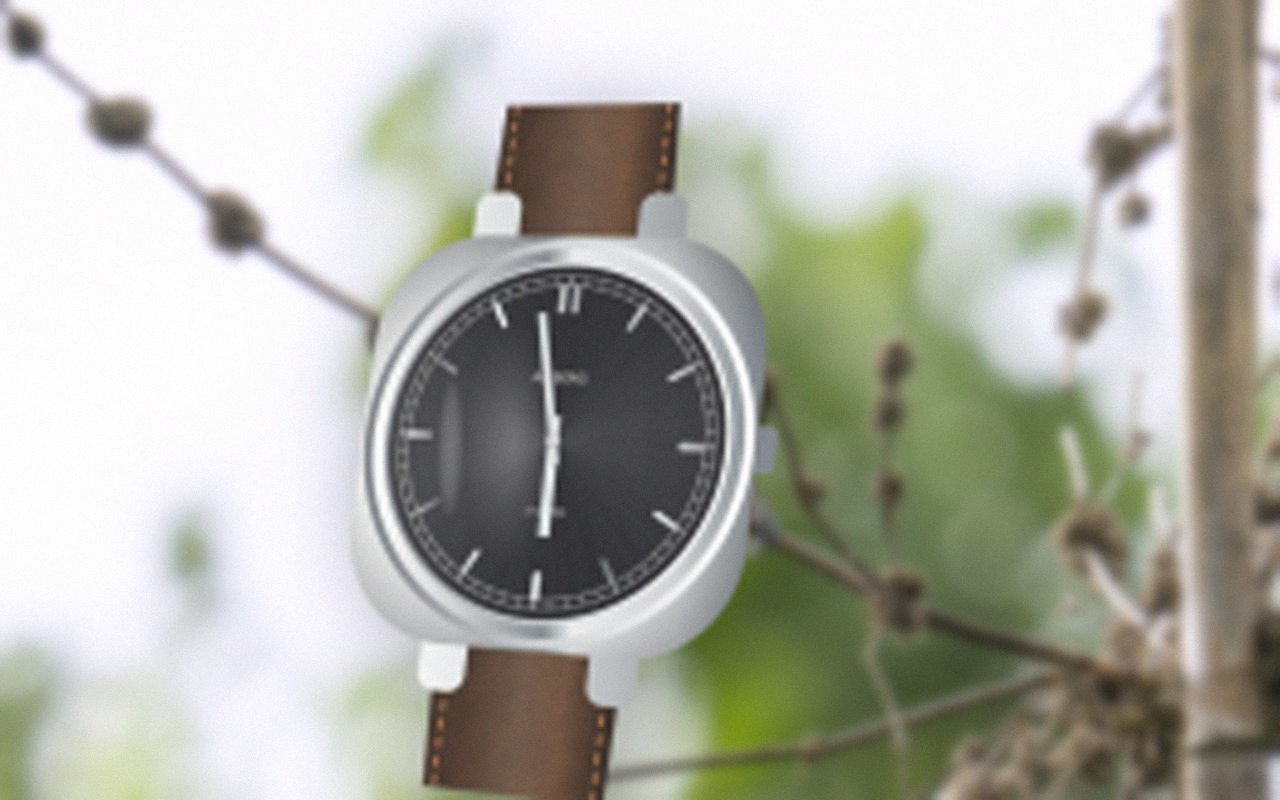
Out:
5,58
